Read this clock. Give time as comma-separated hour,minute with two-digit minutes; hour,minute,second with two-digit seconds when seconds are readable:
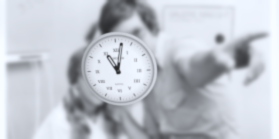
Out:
11,02
